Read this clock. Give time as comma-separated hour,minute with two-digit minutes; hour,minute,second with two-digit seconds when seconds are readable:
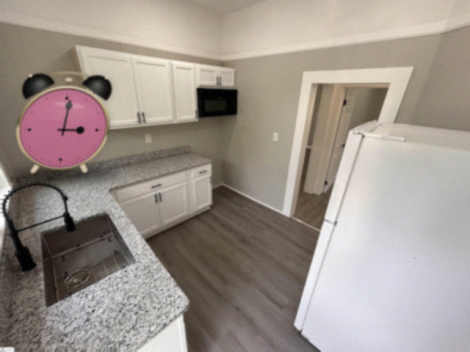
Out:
3,01
